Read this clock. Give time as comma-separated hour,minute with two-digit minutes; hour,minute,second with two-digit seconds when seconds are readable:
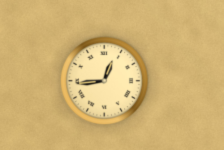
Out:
12,44
